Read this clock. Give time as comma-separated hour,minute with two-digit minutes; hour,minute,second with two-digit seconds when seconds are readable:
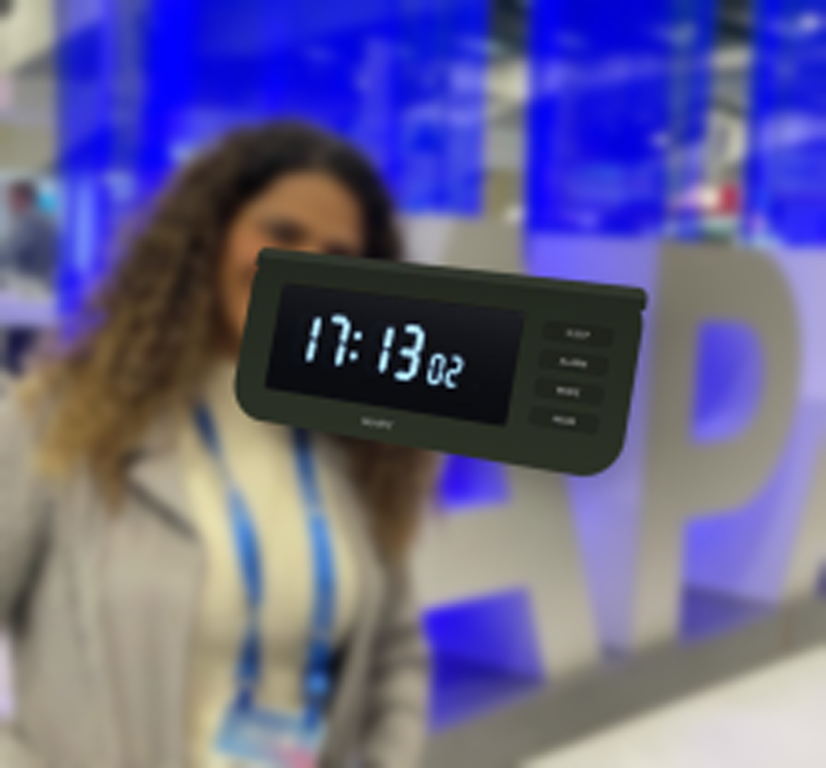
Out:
17,13,02
